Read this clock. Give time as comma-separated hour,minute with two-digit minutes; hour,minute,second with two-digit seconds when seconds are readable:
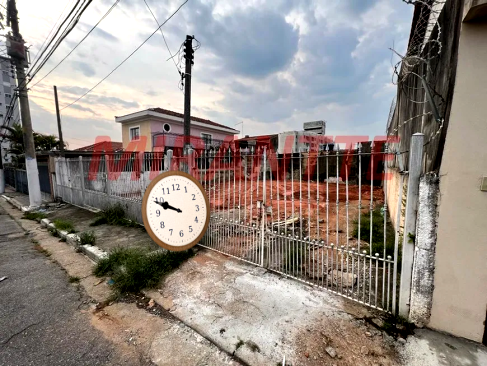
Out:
9,49
